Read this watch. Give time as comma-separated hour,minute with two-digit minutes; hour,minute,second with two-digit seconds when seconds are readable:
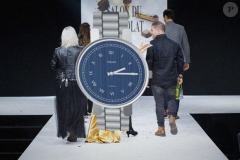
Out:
2,15
